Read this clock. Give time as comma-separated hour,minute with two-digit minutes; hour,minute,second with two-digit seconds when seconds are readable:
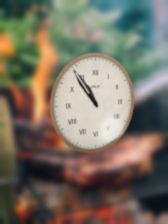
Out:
10,54
